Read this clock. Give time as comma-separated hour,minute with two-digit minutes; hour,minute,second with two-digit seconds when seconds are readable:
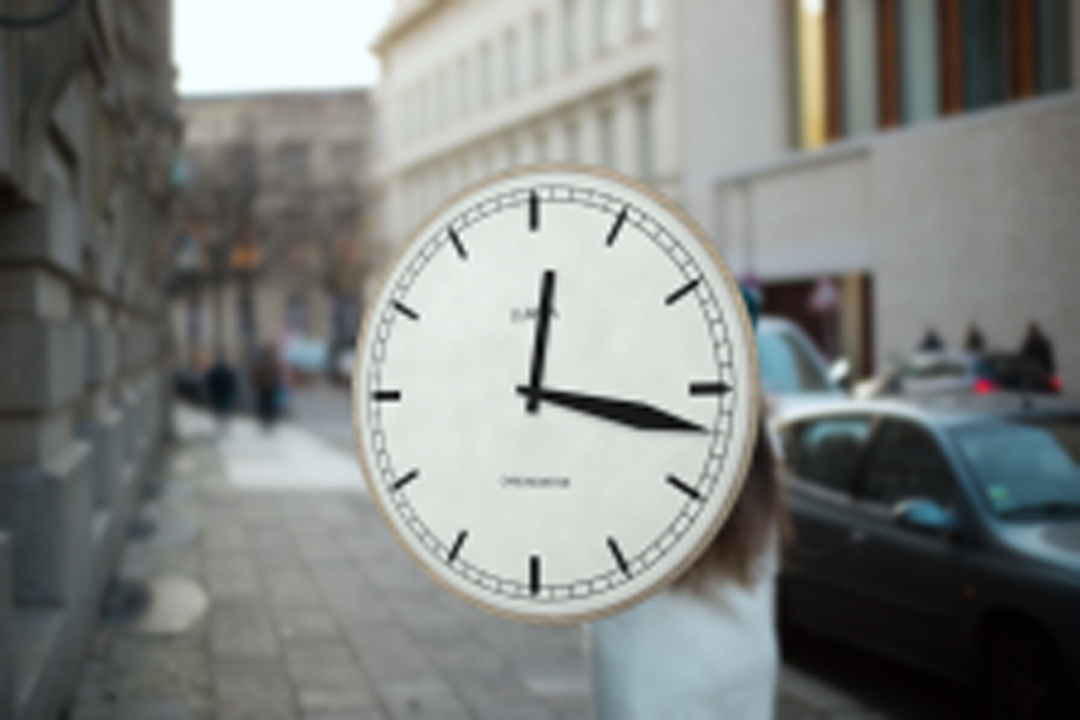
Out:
12,17
